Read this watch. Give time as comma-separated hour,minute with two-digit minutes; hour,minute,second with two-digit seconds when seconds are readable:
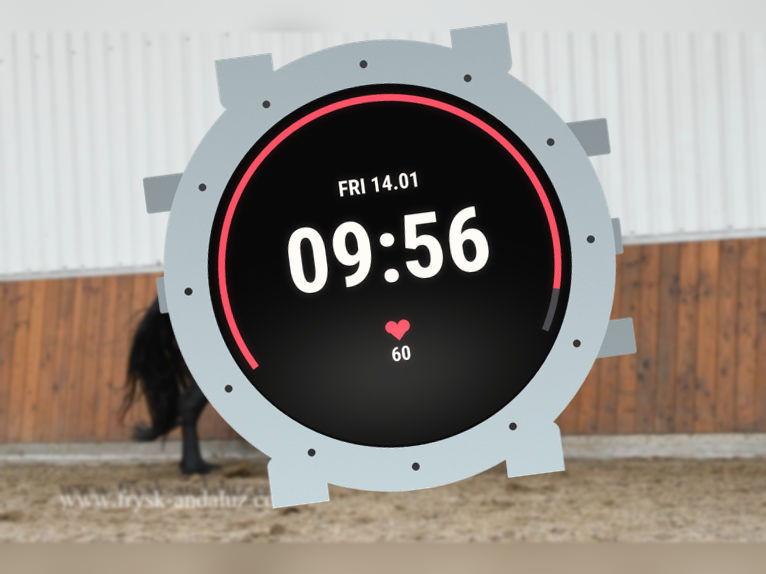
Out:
9,56
